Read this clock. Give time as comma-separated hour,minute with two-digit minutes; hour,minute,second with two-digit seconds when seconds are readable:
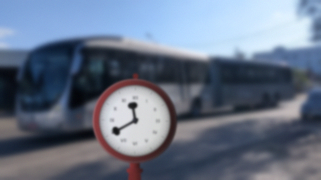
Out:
11,40
